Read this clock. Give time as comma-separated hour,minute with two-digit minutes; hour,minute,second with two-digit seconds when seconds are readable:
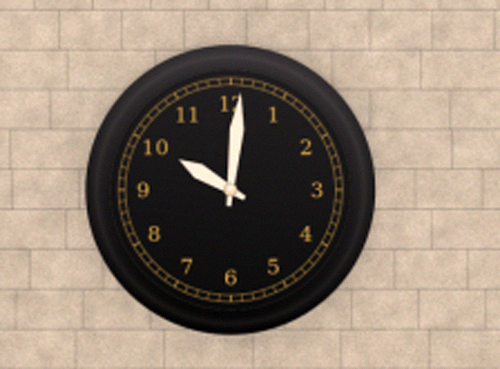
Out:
10,01
